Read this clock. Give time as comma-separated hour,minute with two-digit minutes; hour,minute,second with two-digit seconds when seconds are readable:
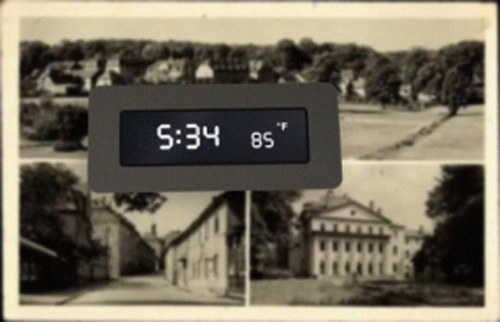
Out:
5,34
